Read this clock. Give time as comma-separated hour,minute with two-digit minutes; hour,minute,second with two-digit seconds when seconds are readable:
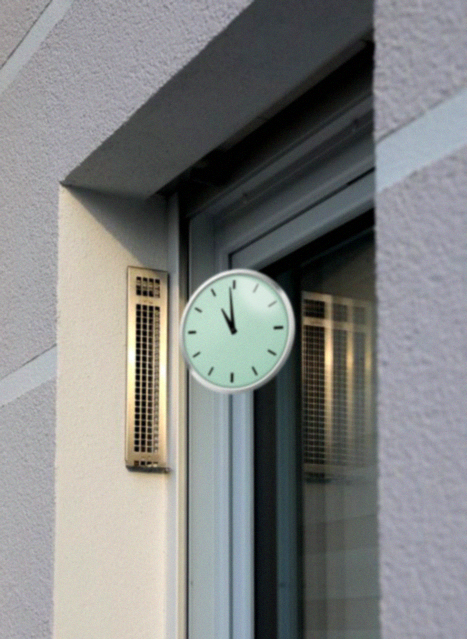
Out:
10,59
